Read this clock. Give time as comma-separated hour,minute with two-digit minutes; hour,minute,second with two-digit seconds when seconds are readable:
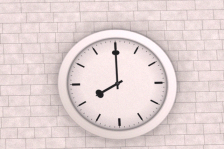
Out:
8,00
